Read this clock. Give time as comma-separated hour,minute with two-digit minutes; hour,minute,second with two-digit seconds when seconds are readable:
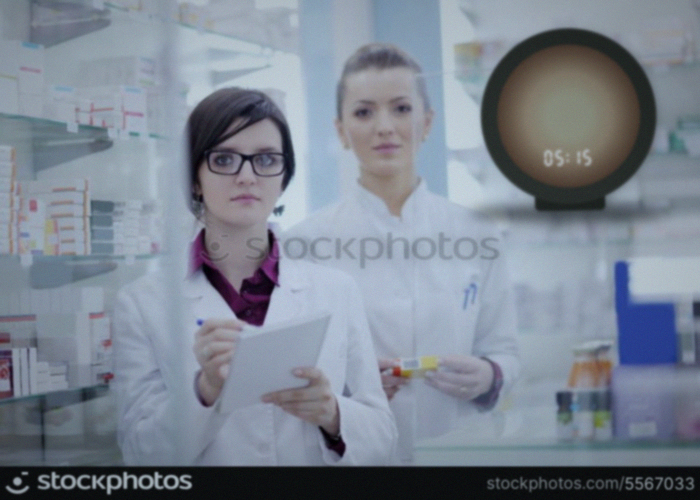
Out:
5,15
